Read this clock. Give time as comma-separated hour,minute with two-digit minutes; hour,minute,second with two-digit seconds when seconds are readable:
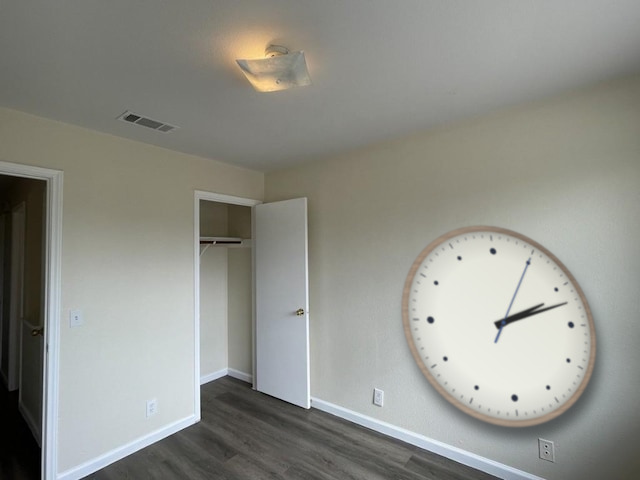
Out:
2,12,05
